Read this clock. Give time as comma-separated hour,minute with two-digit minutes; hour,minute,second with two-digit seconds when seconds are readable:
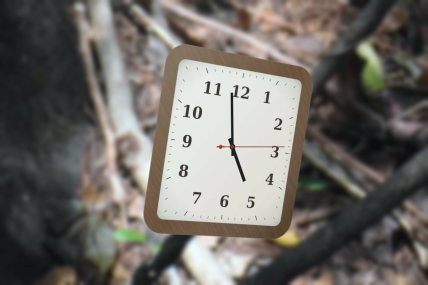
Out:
4,58,14
